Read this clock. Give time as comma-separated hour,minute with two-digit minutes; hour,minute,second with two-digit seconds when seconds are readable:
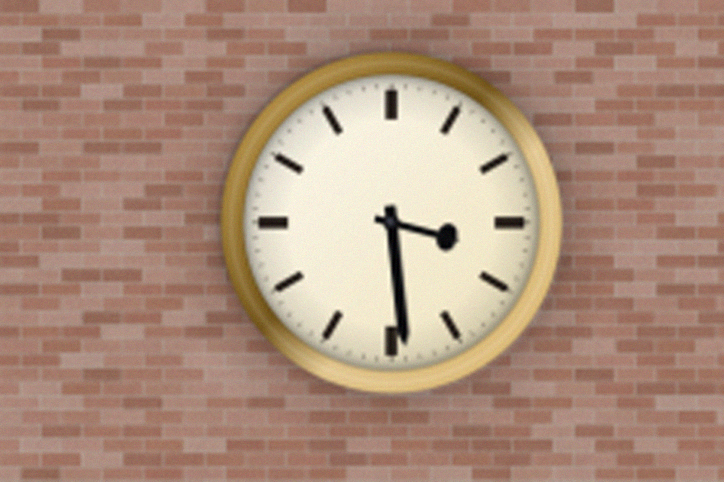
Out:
3,29
